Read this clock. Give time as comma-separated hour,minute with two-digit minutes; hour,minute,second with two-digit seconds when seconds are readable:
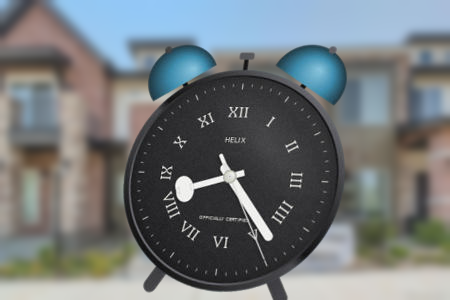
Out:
8,23,25
